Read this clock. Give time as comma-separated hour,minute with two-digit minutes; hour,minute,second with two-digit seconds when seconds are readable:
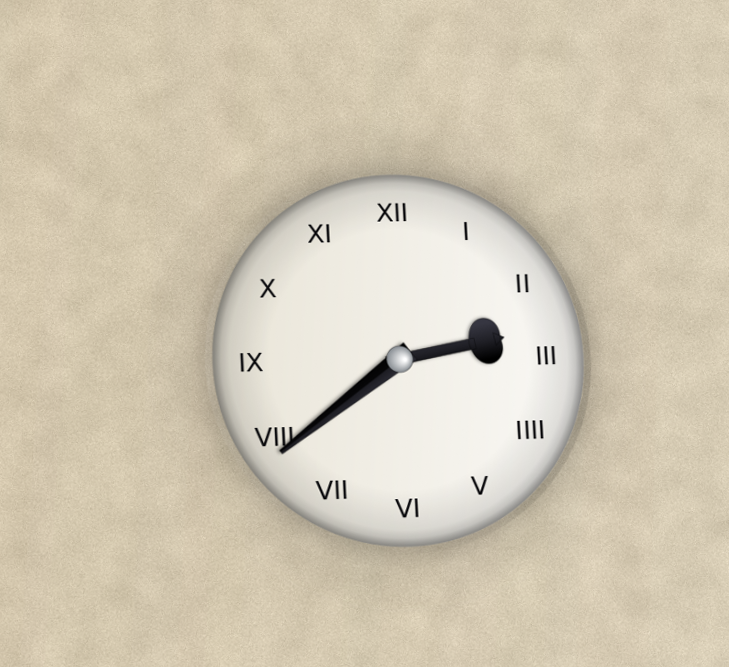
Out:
2,39
